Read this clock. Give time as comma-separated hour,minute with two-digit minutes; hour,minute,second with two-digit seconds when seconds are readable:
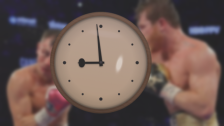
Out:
8,59
